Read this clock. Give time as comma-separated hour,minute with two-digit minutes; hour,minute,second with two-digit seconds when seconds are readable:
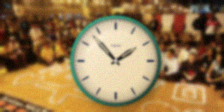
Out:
1,53
